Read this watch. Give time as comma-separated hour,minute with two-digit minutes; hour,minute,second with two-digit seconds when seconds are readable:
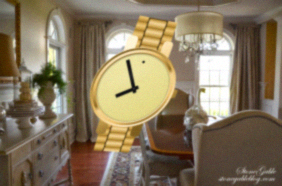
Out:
7,55
